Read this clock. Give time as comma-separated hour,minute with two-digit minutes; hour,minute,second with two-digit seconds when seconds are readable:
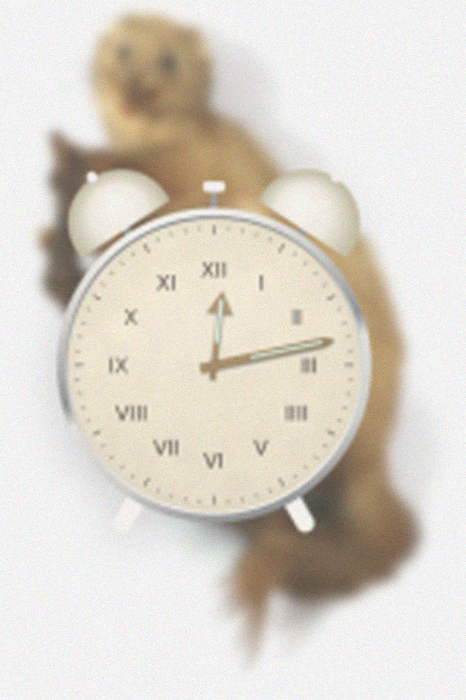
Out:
12,13
